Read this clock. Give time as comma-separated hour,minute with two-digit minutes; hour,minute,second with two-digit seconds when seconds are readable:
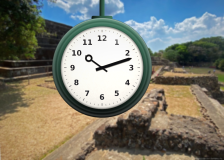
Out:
10,12
